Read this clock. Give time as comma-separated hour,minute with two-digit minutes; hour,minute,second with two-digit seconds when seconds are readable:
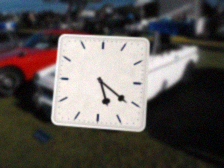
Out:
5,21
